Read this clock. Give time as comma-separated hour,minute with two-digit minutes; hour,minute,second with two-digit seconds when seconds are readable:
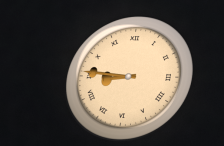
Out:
8,46
